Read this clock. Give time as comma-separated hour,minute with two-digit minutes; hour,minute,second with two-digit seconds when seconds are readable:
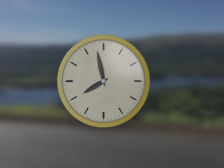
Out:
7,58
